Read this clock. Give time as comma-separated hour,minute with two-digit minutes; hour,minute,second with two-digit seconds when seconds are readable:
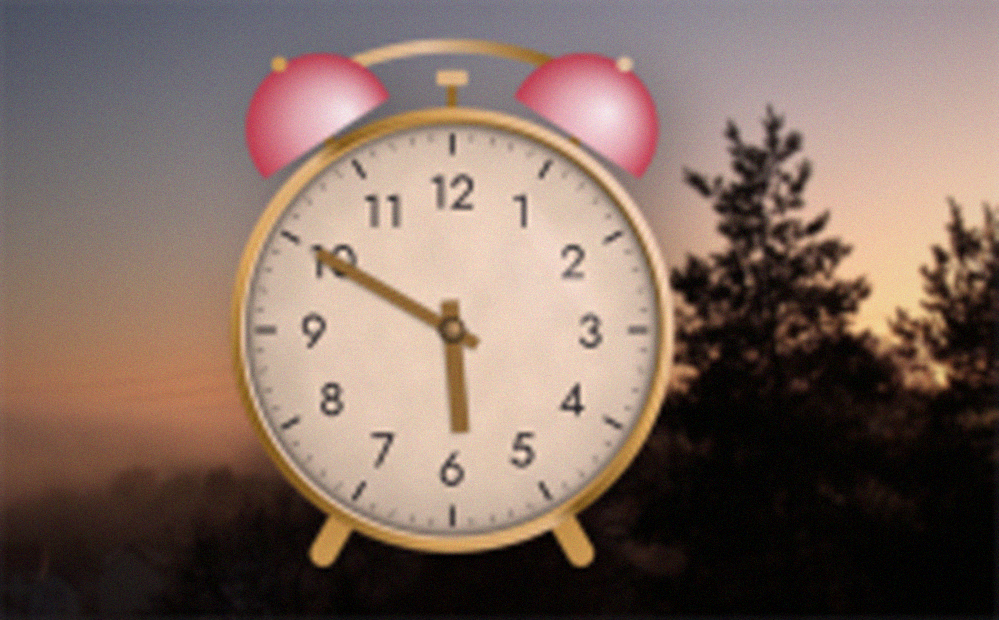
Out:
5,50
